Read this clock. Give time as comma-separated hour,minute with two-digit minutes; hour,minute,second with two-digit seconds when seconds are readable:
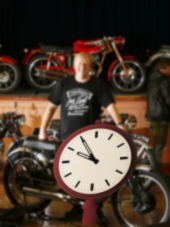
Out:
9,55
